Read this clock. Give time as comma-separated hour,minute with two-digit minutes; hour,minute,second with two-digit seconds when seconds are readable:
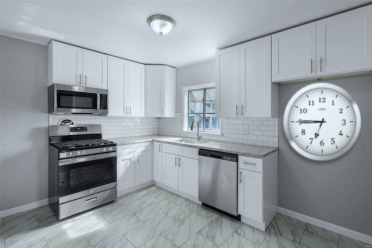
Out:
6,45
